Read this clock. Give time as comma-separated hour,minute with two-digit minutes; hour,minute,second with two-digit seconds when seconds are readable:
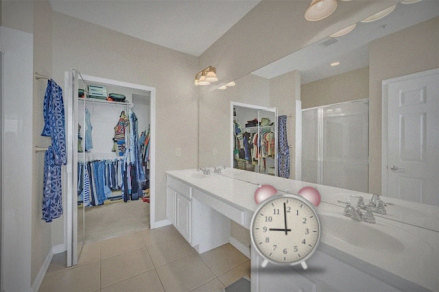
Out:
8,59
